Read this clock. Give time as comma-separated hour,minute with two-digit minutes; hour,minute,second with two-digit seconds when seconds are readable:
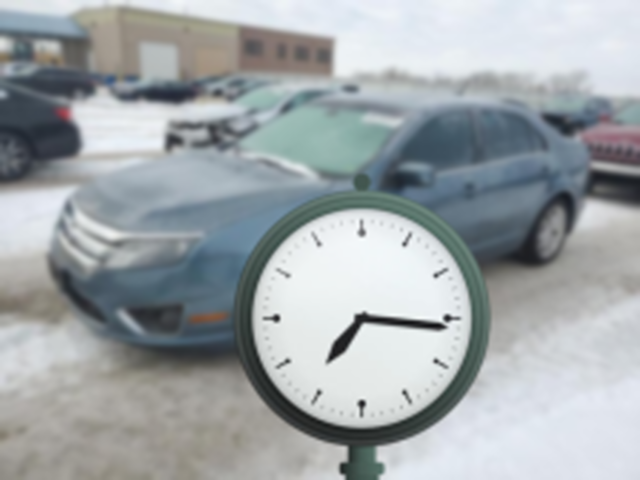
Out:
7,16
